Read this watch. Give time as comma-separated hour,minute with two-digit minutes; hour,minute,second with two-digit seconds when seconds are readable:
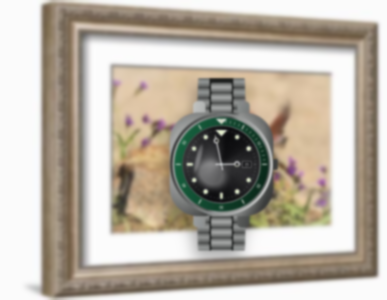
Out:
2,58
